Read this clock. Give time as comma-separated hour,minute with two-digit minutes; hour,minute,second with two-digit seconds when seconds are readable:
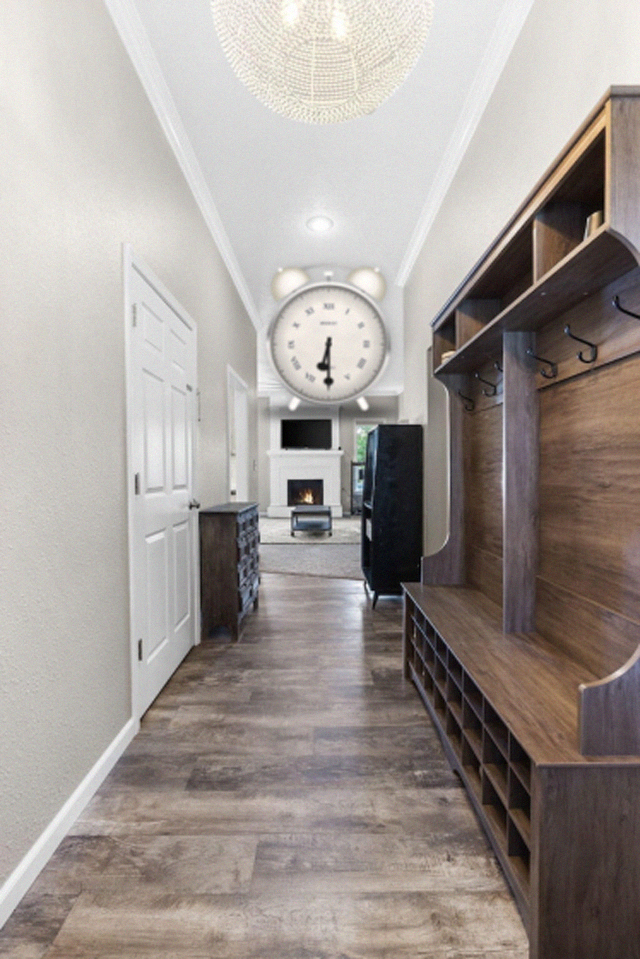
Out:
6,30
